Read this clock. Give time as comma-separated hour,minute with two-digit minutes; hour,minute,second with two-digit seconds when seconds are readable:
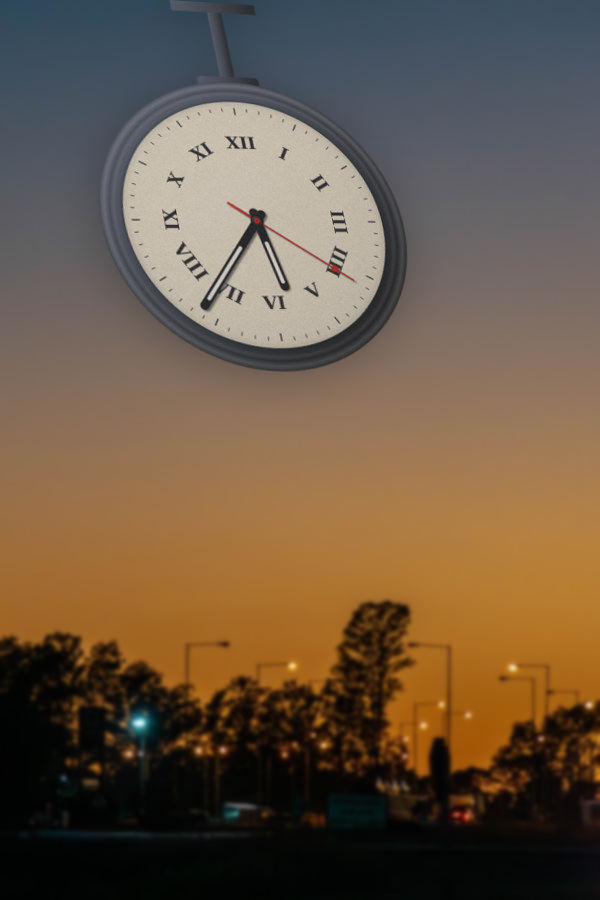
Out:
5,36,21
